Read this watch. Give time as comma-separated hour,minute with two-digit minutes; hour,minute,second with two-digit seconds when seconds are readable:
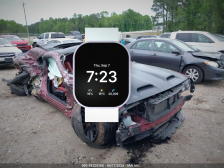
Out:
7,23
